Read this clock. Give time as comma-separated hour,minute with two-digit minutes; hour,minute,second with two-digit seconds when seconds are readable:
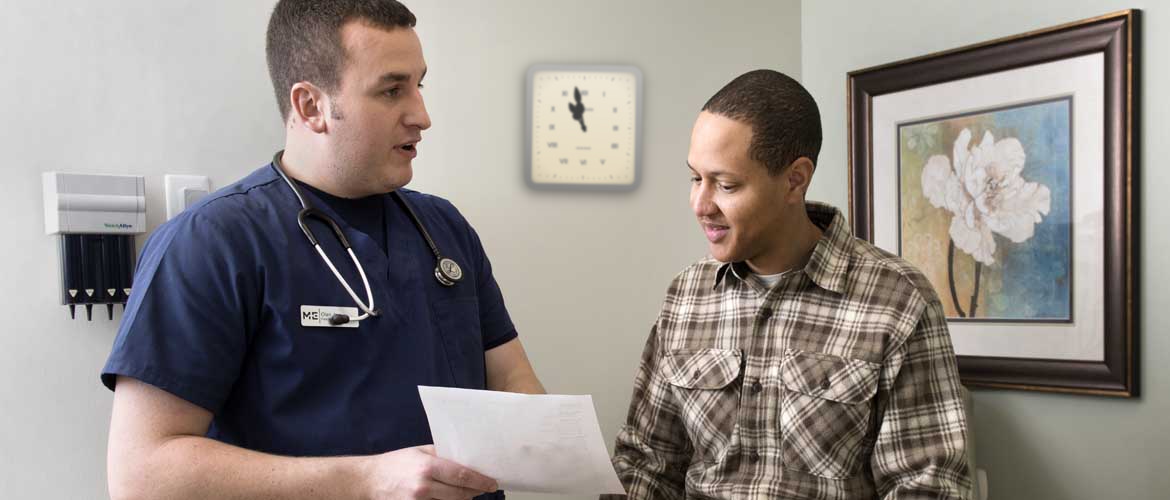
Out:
10,58
